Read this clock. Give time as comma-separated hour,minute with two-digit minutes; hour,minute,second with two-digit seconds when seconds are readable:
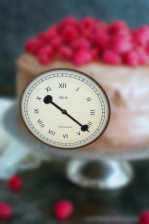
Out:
10,22
